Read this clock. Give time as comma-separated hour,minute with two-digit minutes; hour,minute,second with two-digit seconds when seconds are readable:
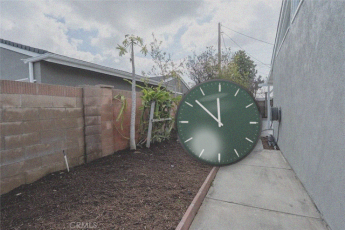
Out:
11,52
